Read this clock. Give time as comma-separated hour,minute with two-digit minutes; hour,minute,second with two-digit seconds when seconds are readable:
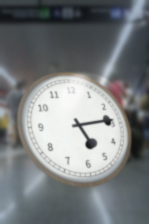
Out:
5,14
